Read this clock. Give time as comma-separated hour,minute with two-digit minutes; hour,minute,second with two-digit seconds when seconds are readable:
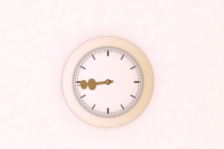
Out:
8,44
